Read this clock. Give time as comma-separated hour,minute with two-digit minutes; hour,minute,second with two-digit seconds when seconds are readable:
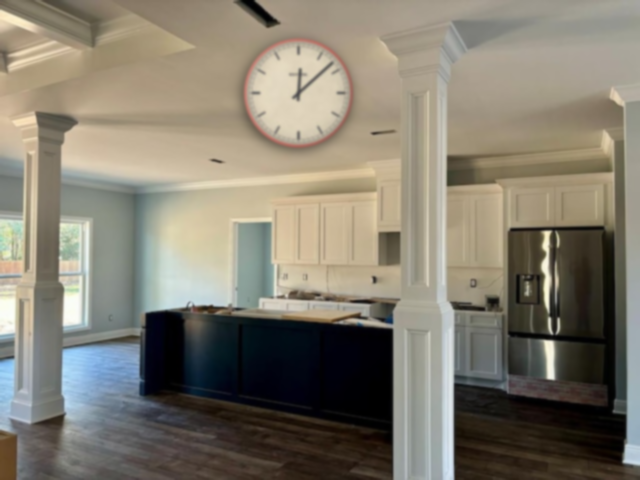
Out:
12,08
